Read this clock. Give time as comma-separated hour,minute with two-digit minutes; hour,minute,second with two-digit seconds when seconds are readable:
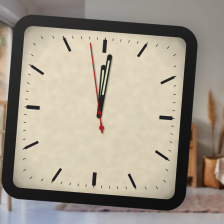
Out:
12,00,58
